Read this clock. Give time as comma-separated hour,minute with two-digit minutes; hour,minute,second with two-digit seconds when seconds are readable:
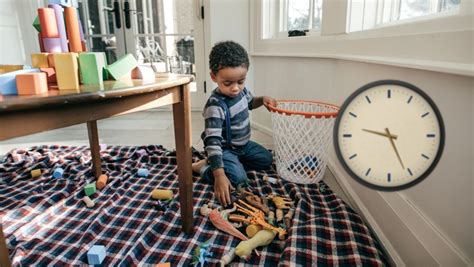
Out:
9,26
